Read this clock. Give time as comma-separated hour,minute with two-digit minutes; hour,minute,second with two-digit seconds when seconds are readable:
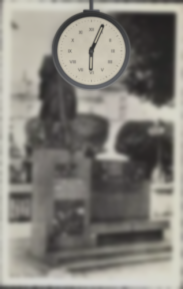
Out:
6,04
